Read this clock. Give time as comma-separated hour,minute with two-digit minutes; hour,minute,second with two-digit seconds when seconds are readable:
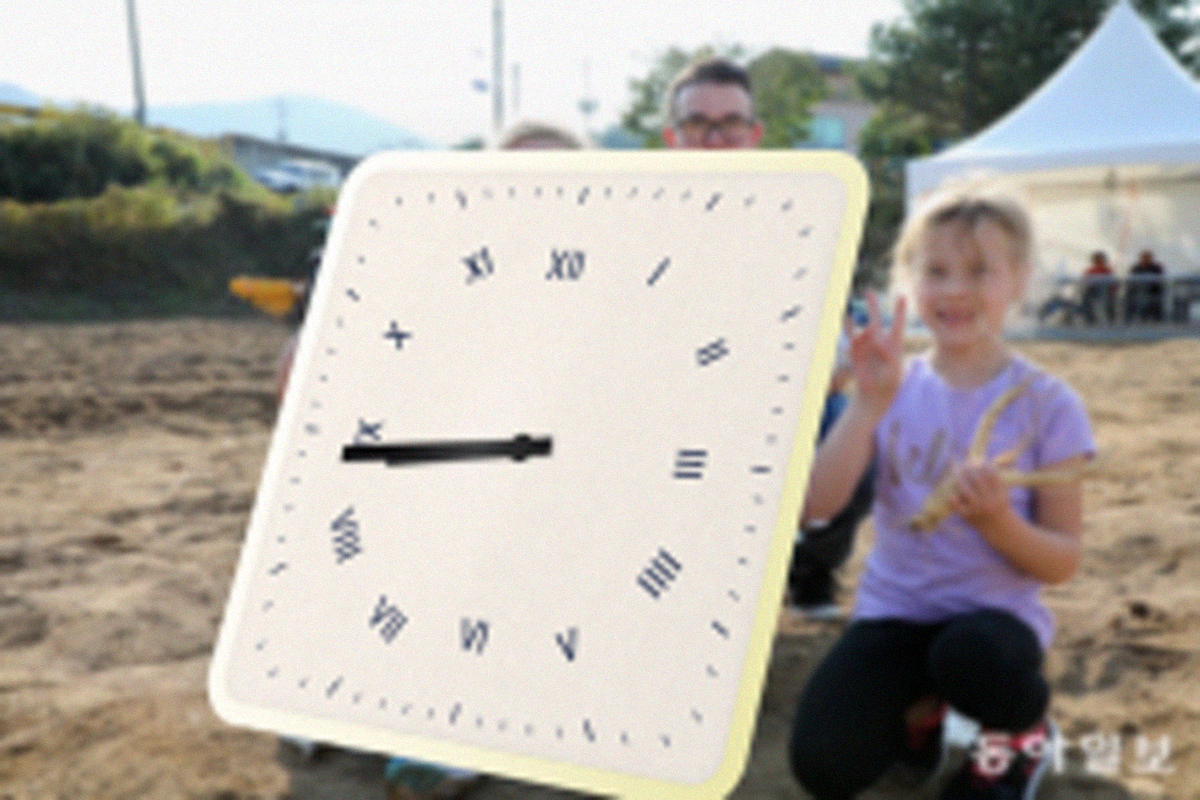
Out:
8,44
